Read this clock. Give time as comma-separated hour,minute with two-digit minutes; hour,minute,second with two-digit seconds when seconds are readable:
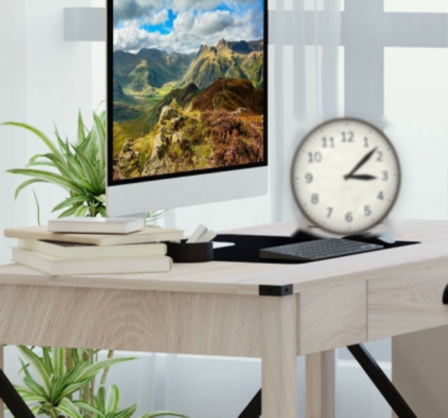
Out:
3,08
